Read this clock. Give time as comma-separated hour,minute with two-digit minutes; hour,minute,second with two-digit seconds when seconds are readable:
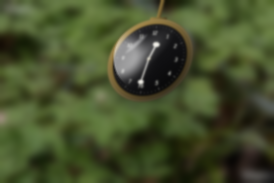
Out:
12,31
